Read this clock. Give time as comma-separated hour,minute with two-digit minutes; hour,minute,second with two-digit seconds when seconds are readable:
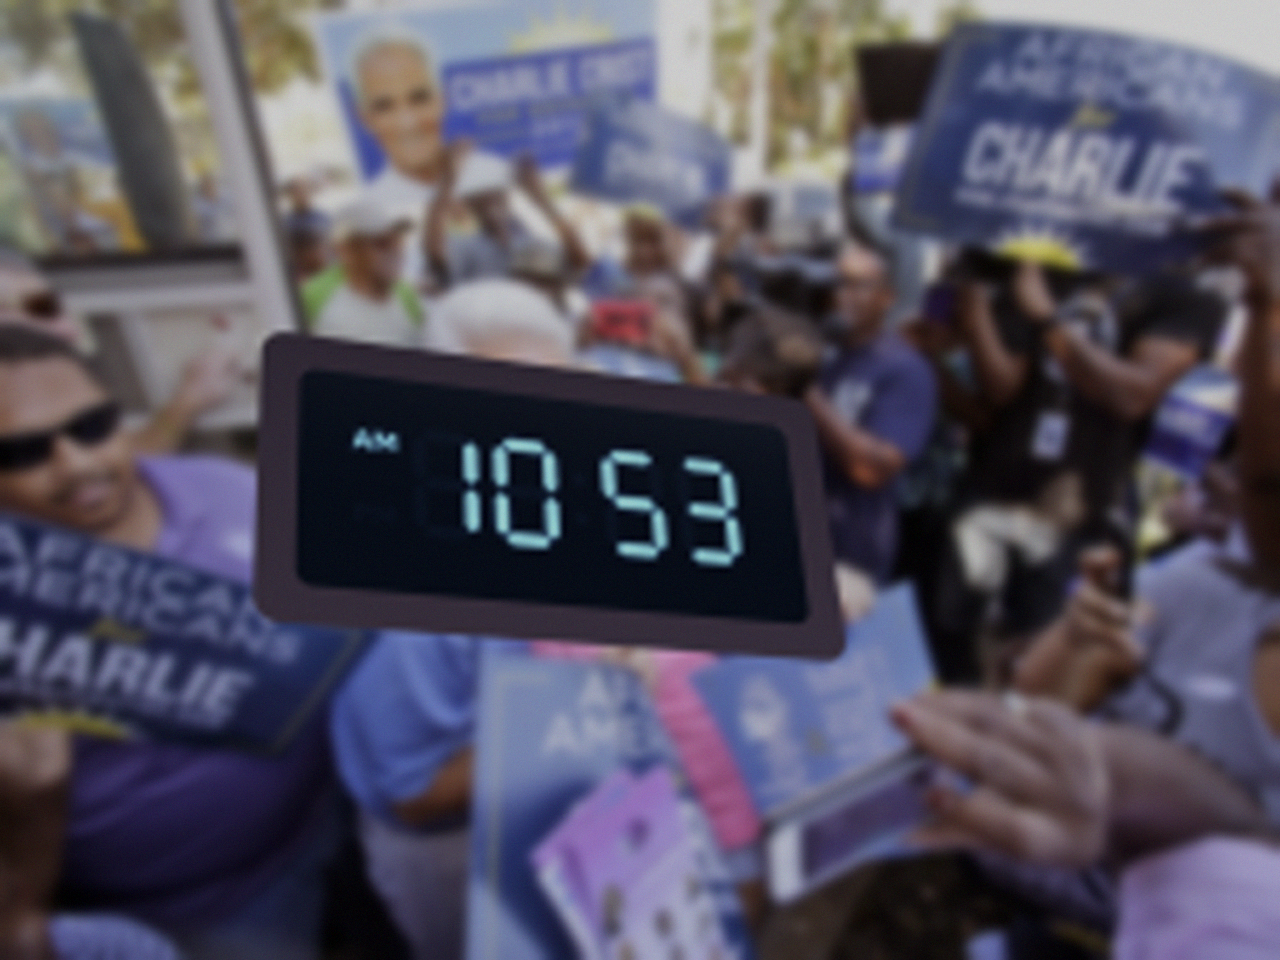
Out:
10,53
